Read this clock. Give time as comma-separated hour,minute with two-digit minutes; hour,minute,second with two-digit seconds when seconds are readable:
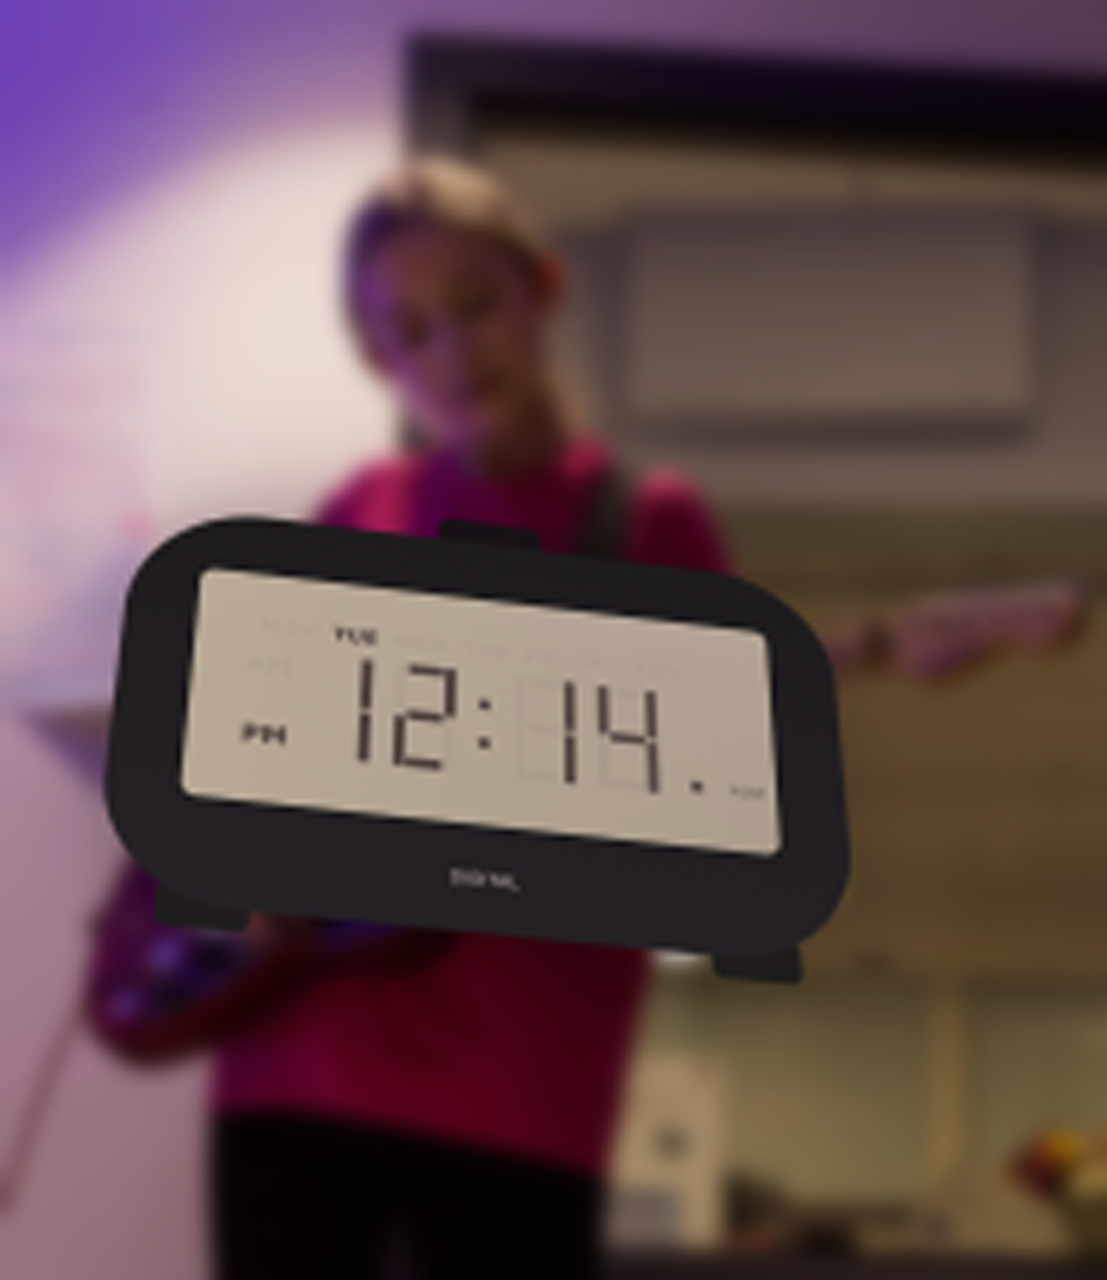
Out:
12,14
